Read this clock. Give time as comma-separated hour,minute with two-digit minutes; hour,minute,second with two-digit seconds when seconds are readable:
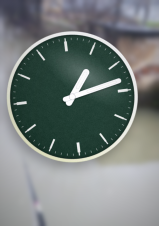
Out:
1,13
